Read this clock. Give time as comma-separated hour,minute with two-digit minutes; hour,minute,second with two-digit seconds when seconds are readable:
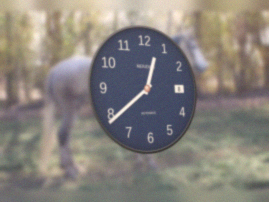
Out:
12,39
